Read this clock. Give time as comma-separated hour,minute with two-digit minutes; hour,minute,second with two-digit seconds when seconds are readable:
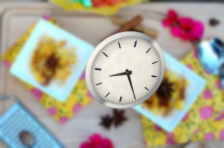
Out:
8,25
